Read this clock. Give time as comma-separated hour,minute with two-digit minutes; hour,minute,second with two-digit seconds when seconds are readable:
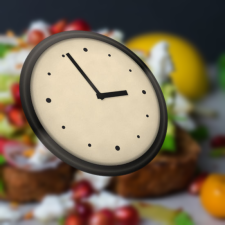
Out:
2,56
